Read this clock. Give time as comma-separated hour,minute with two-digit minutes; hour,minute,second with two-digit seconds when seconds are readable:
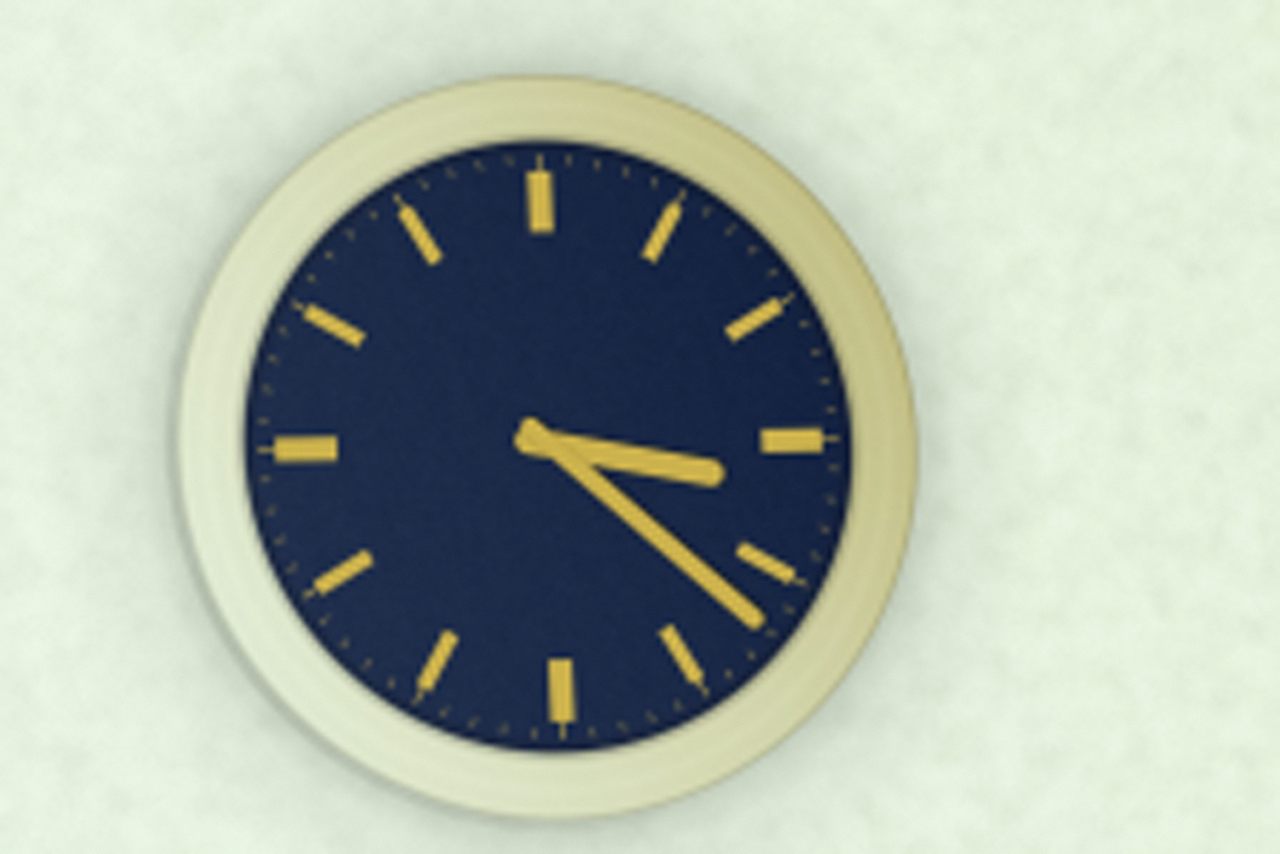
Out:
3,22
